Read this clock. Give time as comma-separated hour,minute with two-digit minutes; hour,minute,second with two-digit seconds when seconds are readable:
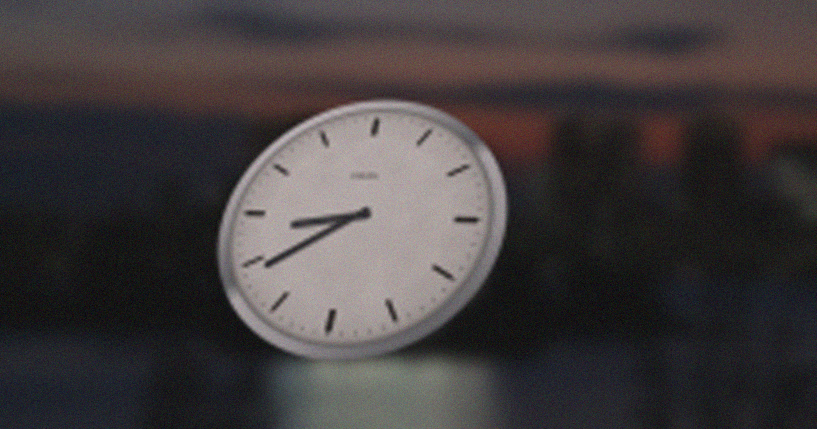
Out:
8,39
